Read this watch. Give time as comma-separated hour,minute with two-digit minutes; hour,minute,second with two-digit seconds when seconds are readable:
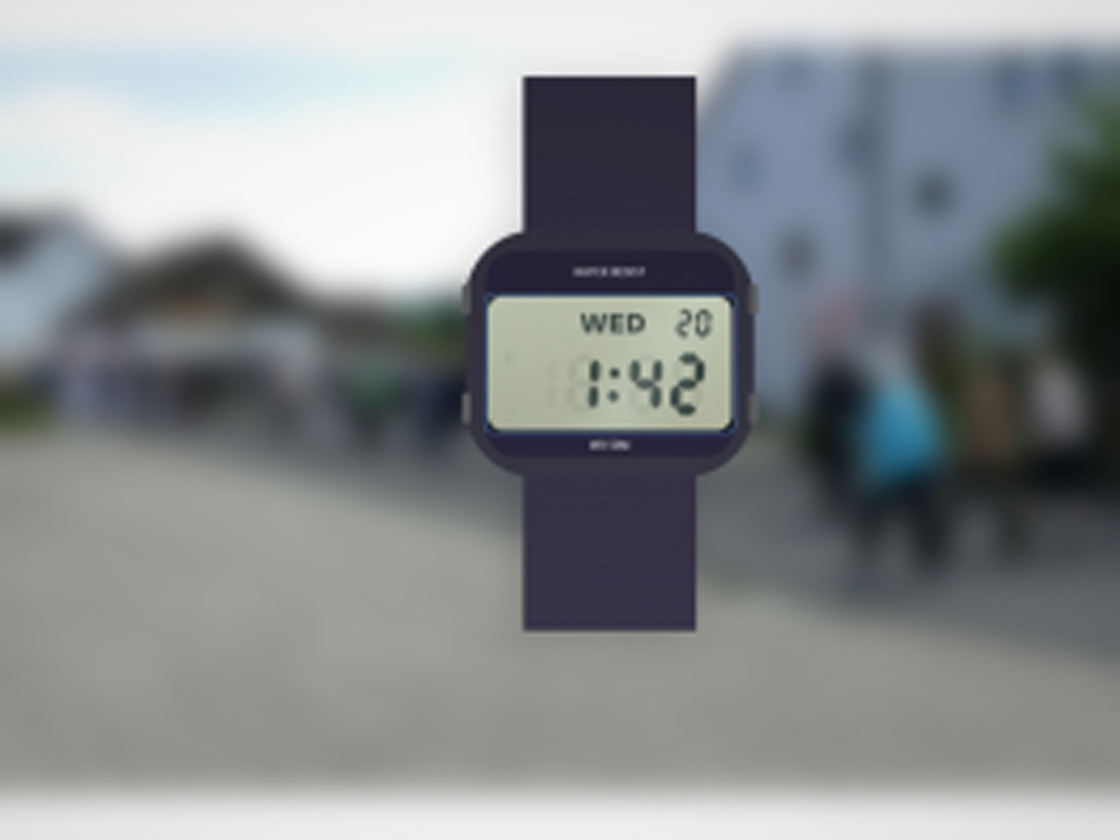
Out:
1,42
